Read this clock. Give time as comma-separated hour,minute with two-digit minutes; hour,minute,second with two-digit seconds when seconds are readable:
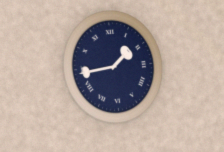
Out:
1,44
